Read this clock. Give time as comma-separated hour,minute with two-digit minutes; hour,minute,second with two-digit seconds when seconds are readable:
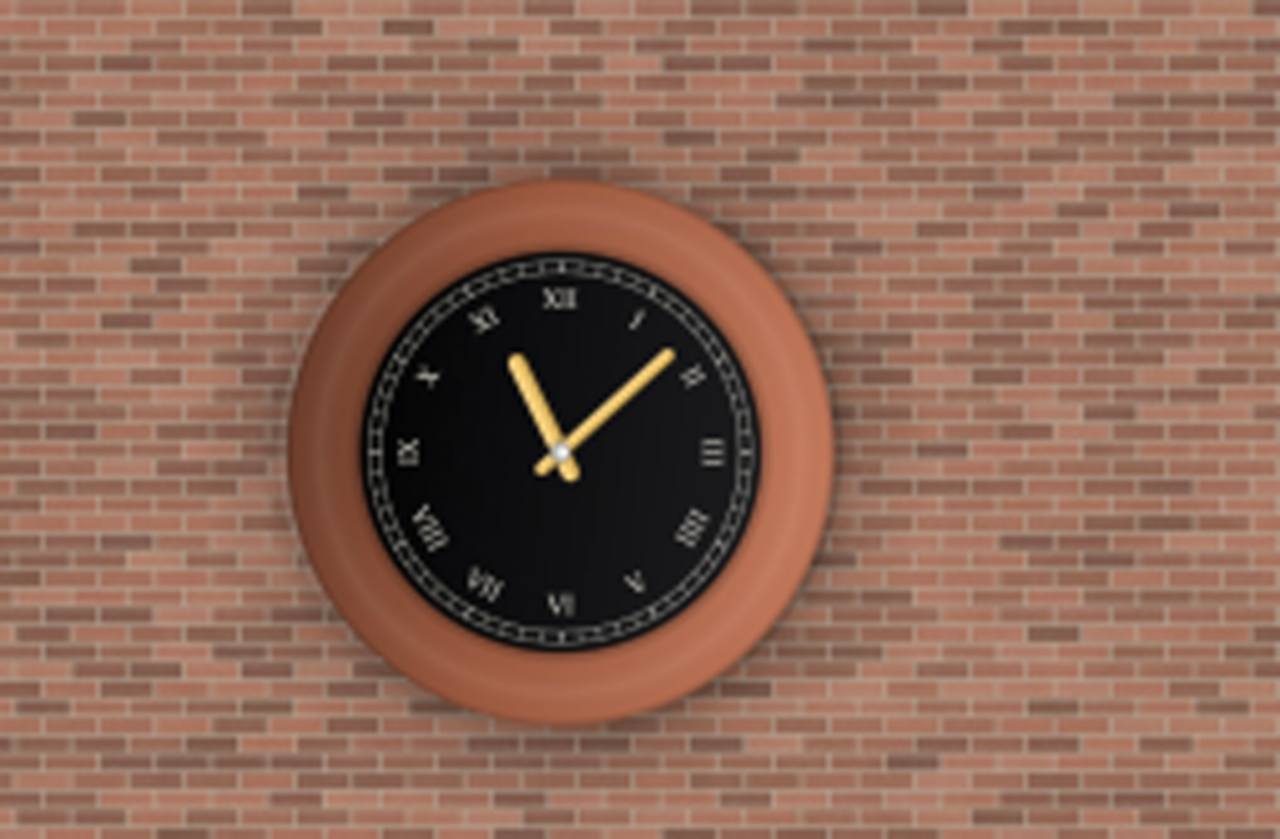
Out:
11,08
